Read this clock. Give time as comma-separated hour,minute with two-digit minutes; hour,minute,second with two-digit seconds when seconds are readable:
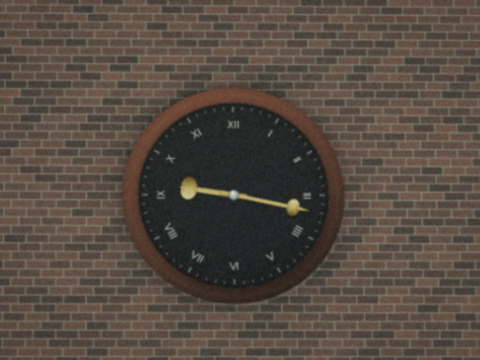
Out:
9,17
